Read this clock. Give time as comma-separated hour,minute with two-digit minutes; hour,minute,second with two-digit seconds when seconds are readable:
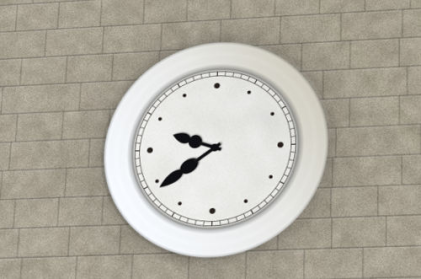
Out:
9,39
